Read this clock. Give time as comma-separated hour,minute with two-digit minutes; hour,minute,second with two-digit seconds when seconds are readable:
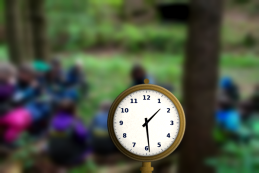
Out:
1,29
